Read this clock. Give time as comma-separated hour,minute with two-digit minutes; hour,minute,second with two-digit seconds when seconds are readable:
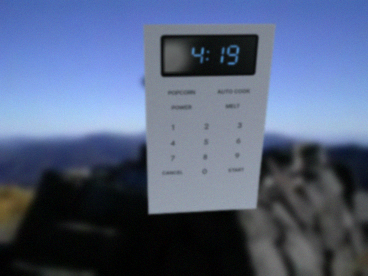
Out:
4,19
